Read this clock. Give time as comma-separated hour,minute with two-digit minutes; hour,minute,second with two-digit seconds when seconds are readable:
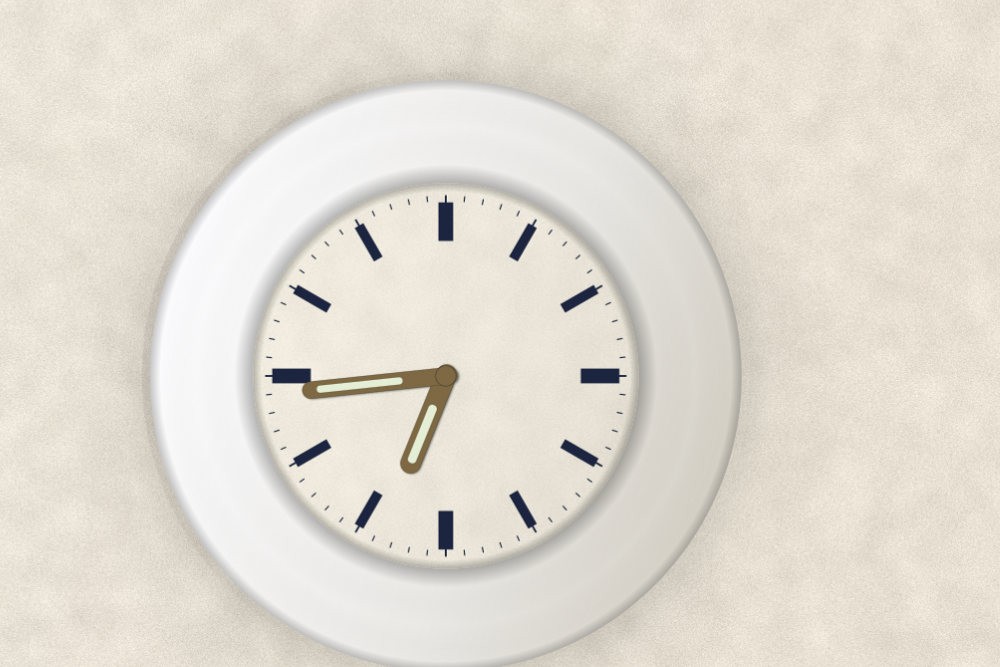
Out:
6,44
